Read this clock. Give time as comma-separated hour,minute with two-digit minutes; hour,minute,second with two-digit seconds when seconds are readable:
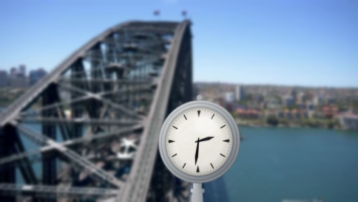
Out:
2,31
